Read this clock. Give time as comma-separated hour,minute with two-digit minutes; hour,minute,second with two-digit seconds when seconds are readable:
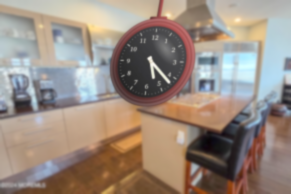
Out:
5,22
